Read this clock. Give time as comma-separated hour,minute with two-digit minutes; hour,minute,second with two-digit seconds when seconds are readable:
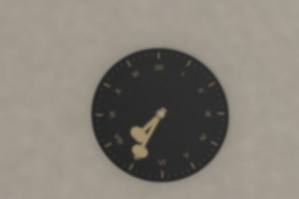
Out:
7,35
